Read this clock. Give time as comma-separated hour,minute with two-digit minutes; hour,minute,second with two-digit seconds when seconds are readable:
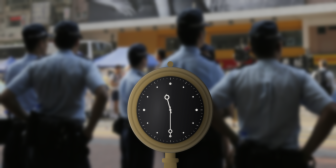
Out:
11,30
